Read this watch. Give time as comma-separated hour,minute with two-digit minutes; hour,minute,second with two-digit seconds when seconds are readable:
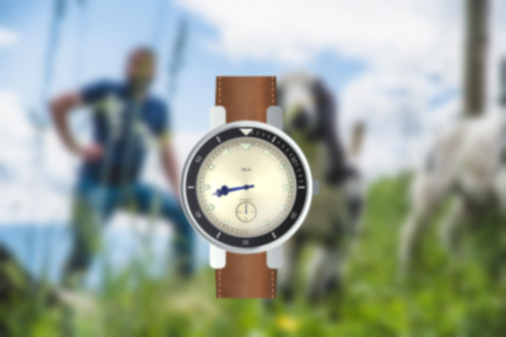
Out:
8,43
